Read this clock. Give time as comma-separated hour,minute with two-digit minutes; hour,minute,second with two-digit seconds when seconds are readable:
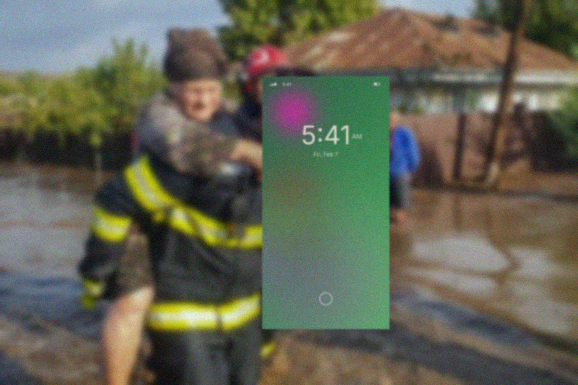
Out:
5,41
